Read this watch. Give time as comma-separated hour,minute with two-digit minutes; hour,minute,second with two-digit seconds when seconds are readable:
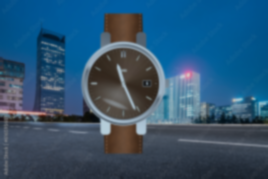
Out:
11,26
